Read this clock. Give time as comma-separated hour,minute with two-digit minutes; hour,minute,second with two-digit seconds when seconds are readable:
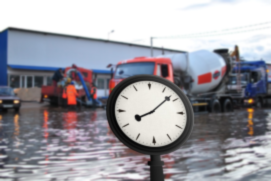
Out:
8,08
